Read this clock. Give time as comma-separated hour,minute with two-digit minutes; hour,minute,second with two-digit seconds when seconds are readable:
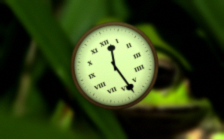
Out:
12,28
